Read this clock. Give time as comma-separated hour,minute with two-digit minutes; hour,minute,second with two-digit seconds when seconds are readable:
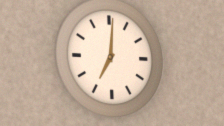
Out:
7,01
